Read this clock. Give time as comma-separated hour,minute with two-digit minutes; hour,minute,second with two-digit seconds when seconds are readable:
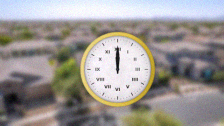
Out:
12,00
